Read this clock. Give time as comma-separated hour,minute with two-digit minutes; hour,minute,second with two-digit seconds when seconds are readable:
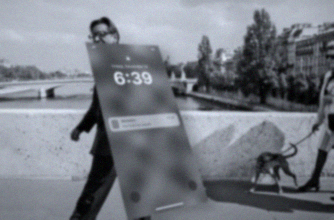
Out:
6,39
